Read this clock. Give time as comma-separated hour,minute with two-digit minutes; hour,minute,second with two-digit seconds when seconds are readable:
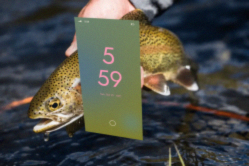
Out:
5,59
